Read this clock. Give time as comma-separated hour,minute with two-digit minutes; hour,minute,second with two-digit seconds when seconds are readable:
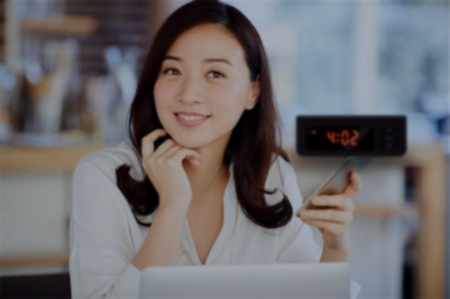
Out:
4,02
